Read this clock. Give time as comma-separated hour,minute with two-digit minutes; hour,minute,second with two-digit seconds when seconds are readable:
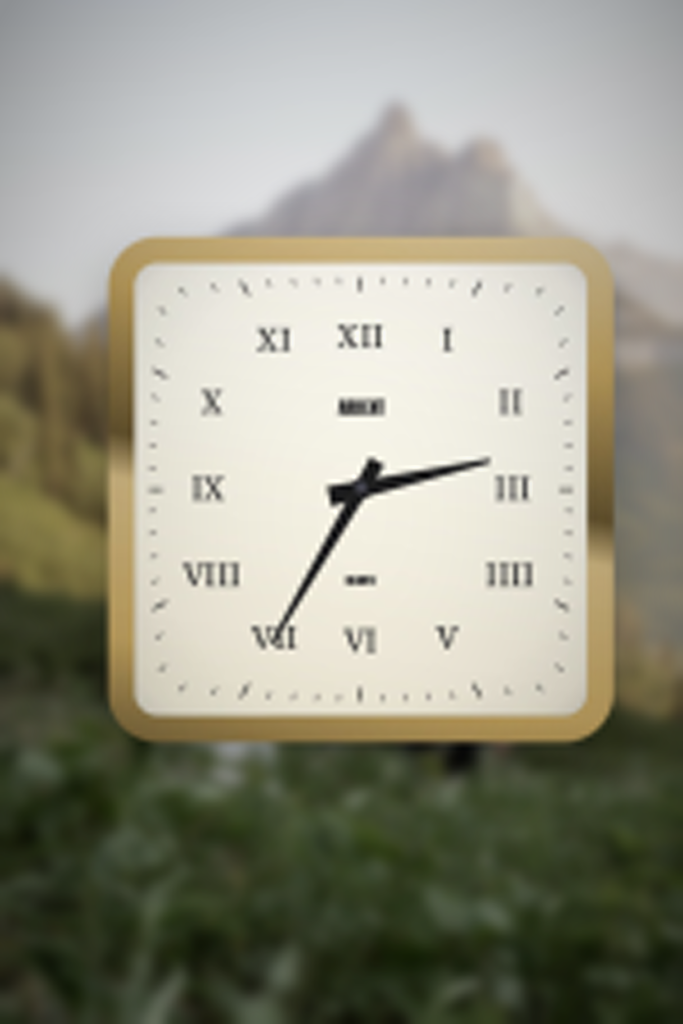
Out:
2,35
